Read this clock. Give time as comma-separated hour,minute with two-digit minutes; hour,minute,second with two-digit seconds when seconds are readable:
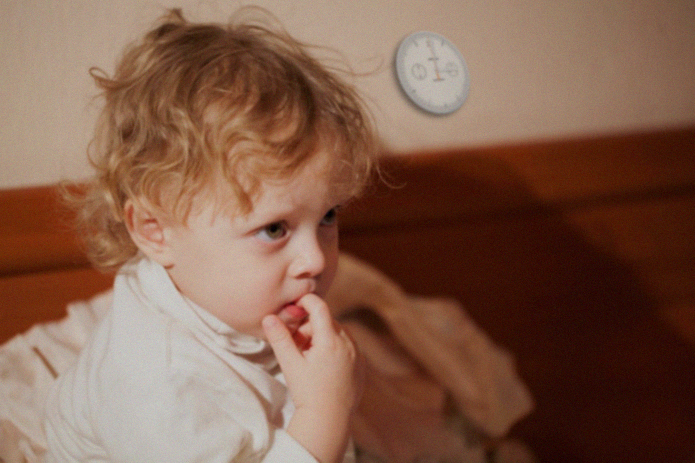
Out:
3,01
